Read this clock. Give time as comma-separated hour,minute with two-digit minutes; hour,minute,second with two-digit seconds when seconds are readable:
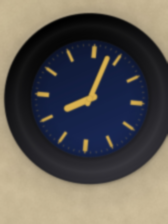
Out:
8,03
